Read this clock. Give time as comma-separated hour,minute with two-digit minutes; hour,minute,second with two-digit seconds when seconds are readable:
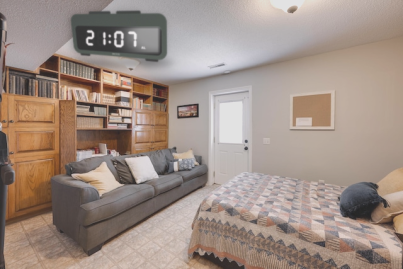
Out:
21,07
